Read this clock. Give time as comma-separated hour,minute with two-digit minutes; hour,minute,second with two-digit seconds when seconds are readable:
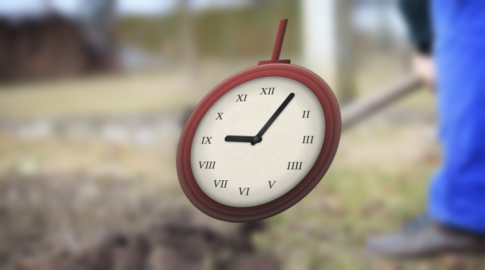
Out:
9,05
